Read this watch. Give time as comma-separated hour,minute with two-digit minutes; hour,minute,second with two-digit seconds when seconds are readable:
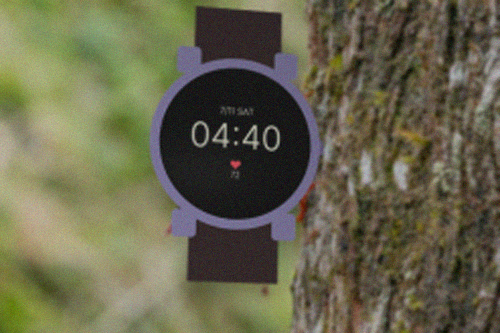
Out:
4,40
